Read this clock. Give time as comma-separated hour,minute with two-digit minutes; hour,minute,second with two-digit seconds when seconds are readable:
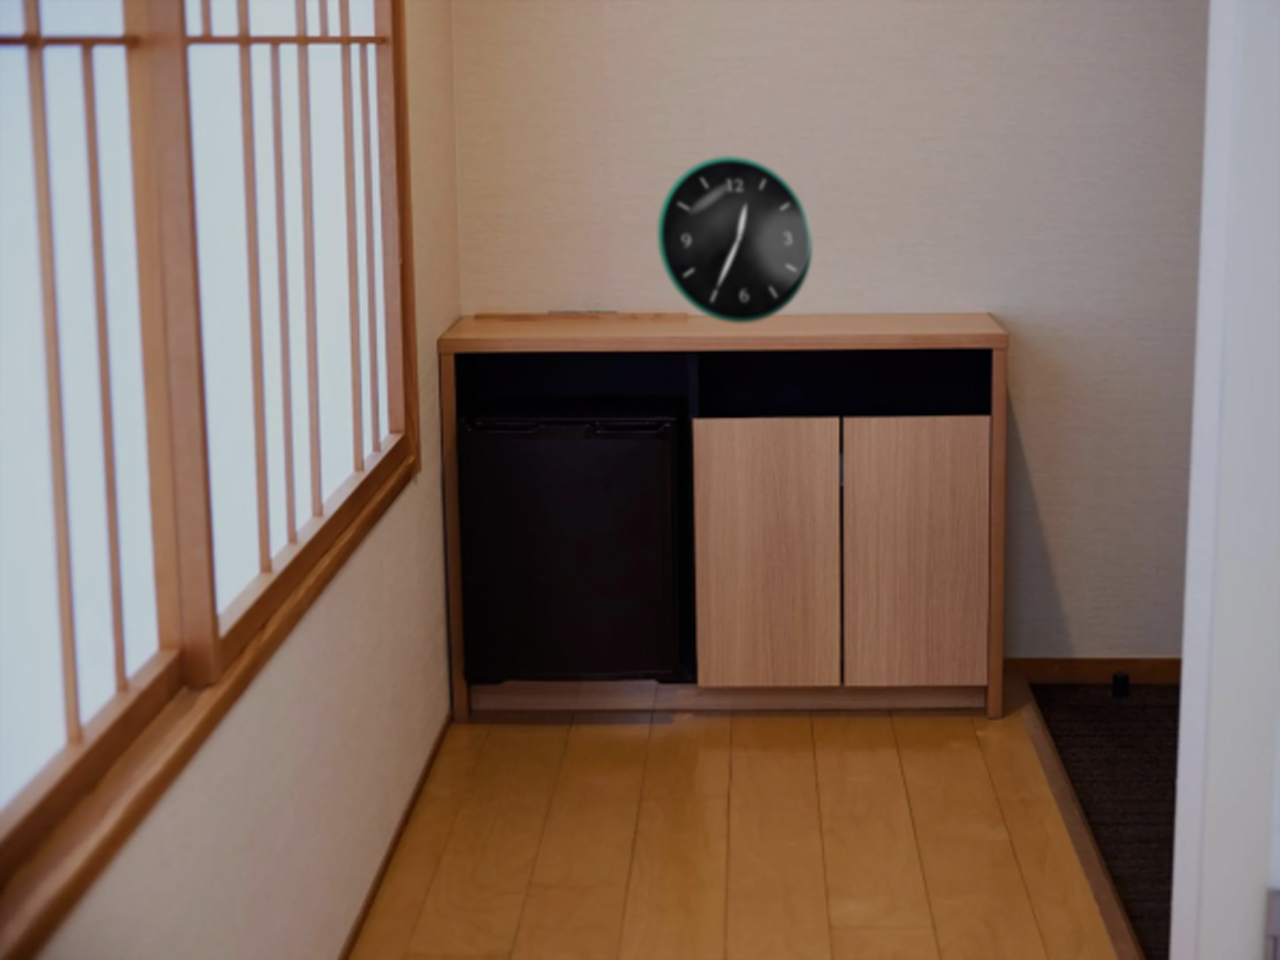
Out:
12,35
